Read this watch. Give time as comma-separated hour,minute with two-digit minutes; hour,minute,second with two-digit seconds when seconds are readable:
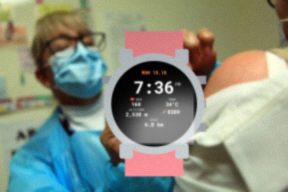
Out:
7,36
